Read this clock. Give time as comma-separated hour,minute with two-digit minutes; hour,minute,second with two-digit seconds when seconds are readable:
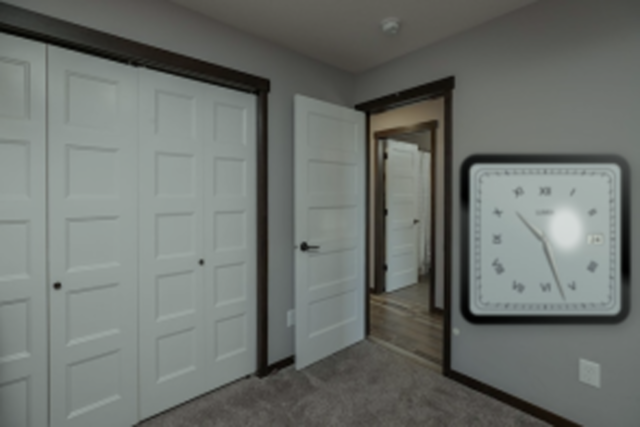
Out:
10,27
